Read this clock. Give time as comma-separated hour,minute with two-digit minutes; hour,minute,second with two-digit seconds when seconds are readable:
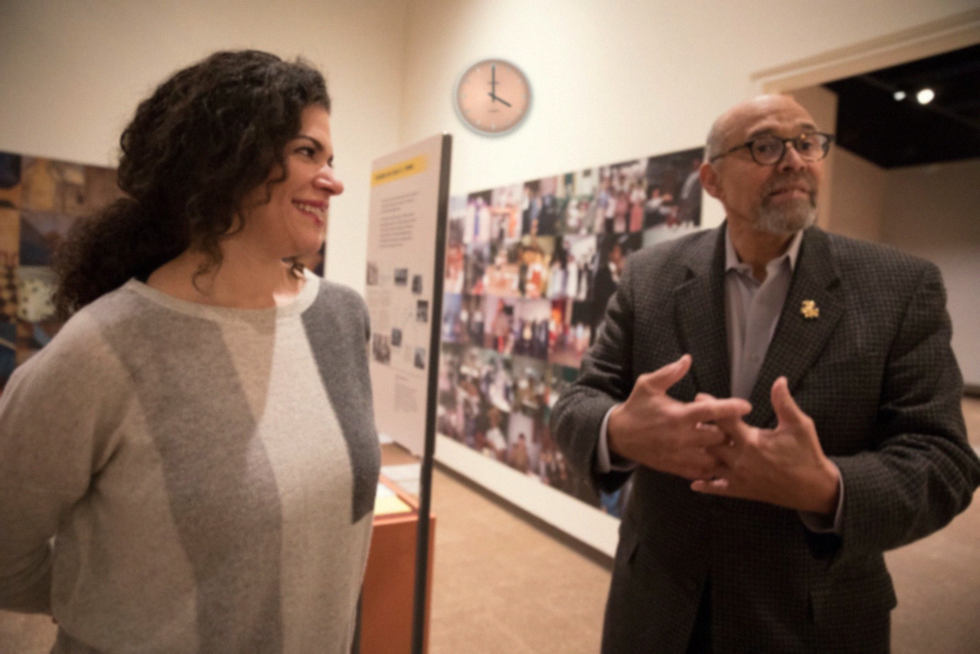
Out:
4,00
